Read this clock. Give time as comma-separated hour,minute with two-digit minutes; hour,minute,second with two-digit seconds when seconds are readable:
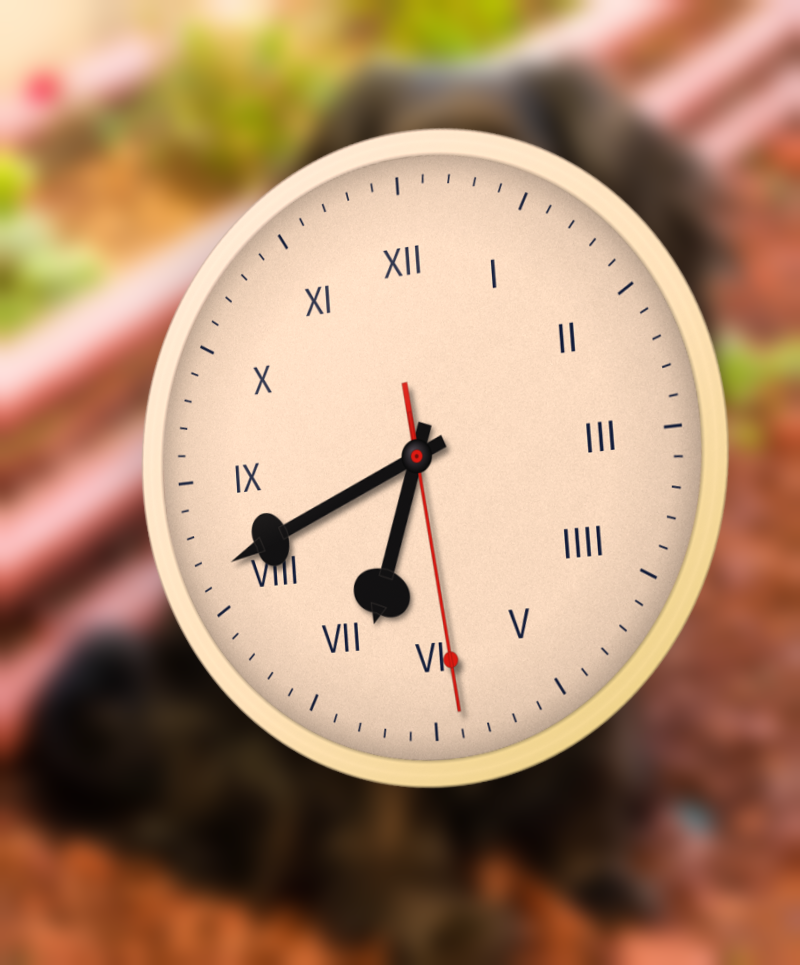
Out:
6,41,29
